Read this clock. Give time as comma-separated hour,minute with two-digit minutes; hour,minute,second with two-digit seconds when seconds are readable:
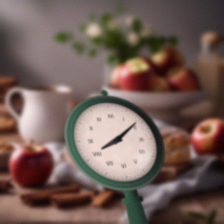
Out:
8,09
